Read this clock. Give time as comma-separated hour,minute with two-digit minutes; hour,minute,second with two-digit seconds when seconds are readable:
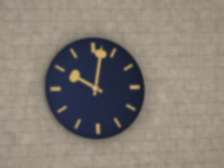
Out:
10,02
